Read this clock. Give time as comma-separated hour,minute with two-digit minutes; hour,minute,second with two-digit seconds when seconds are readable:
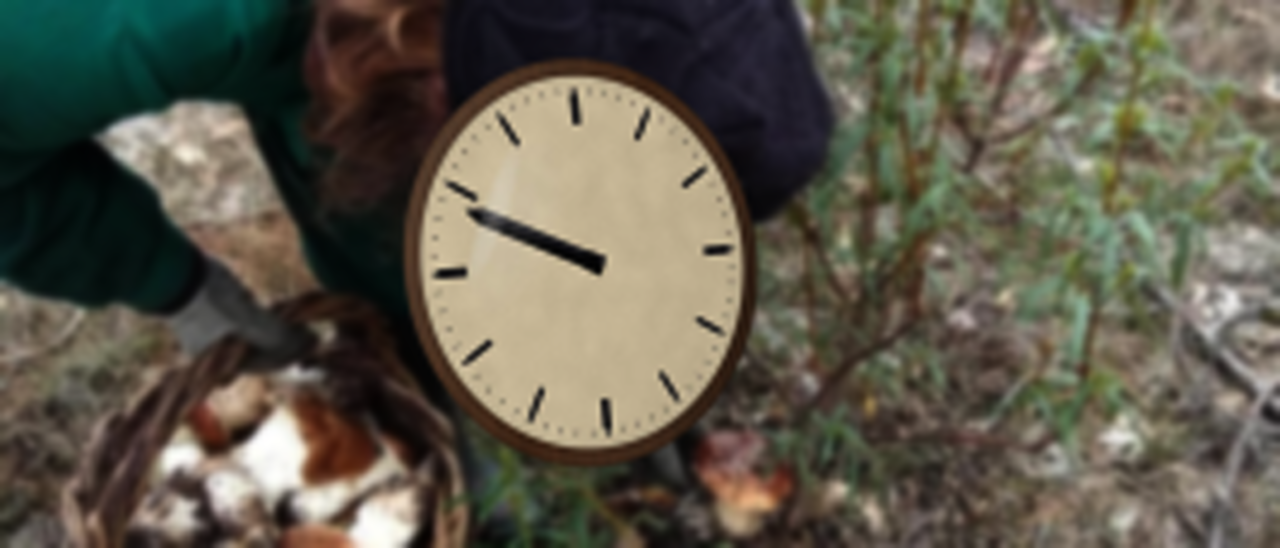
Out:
9,49
